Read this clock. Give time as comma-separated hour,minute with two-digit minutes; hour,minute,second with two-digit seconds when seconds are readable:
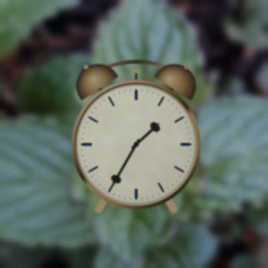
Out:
1,35
